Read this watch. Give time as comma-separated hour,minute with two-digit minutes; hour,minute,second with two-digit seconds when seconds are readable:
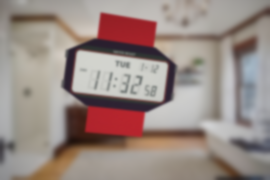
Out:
11,32
